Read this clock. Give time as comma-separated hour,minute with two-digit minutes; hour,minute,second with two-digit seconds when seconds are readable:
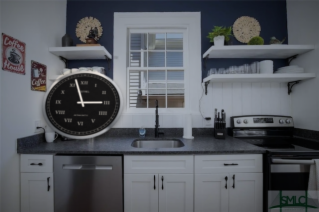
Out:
2,57
